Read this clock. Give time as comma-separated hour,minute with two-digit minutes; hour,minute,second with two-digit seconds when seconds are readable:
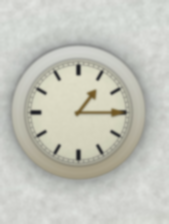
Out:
1,15
